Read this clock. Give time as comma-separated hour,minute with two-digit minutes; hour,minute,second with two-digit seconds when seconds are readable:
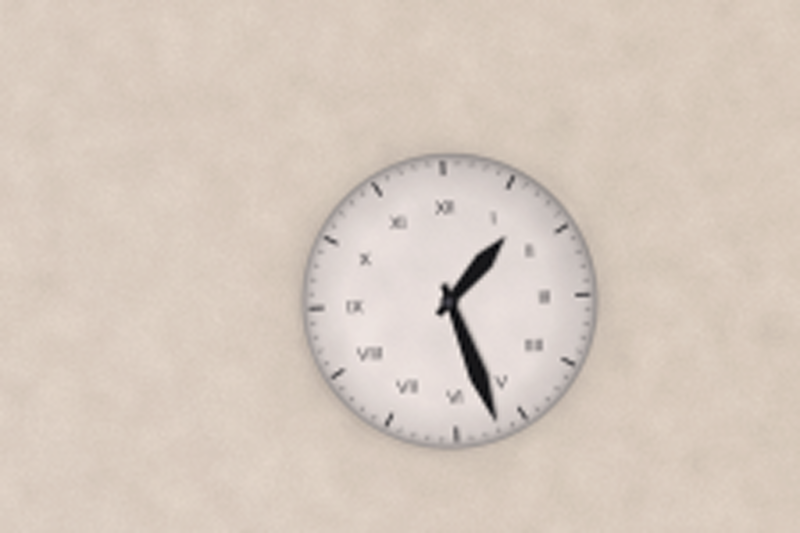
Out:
1,27
